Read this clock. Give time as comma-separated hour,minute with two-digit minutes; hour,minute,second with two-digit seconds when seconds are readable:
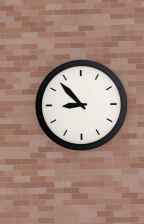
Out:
8,53
